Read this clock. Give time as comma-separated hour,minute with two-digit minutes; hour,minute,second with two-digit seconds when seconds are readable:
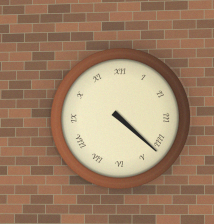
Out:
4,22
